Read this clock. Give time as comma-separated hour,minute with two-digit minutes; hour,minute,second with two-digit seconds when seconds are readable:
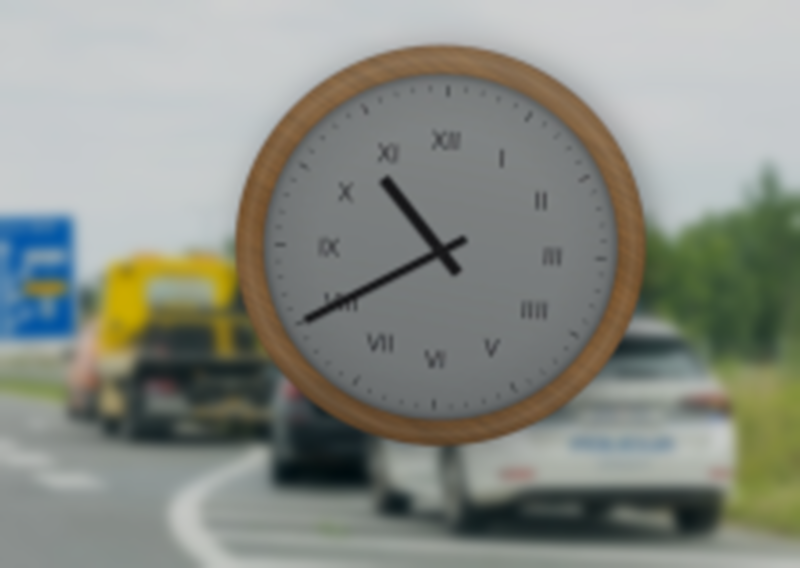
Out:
10,40
